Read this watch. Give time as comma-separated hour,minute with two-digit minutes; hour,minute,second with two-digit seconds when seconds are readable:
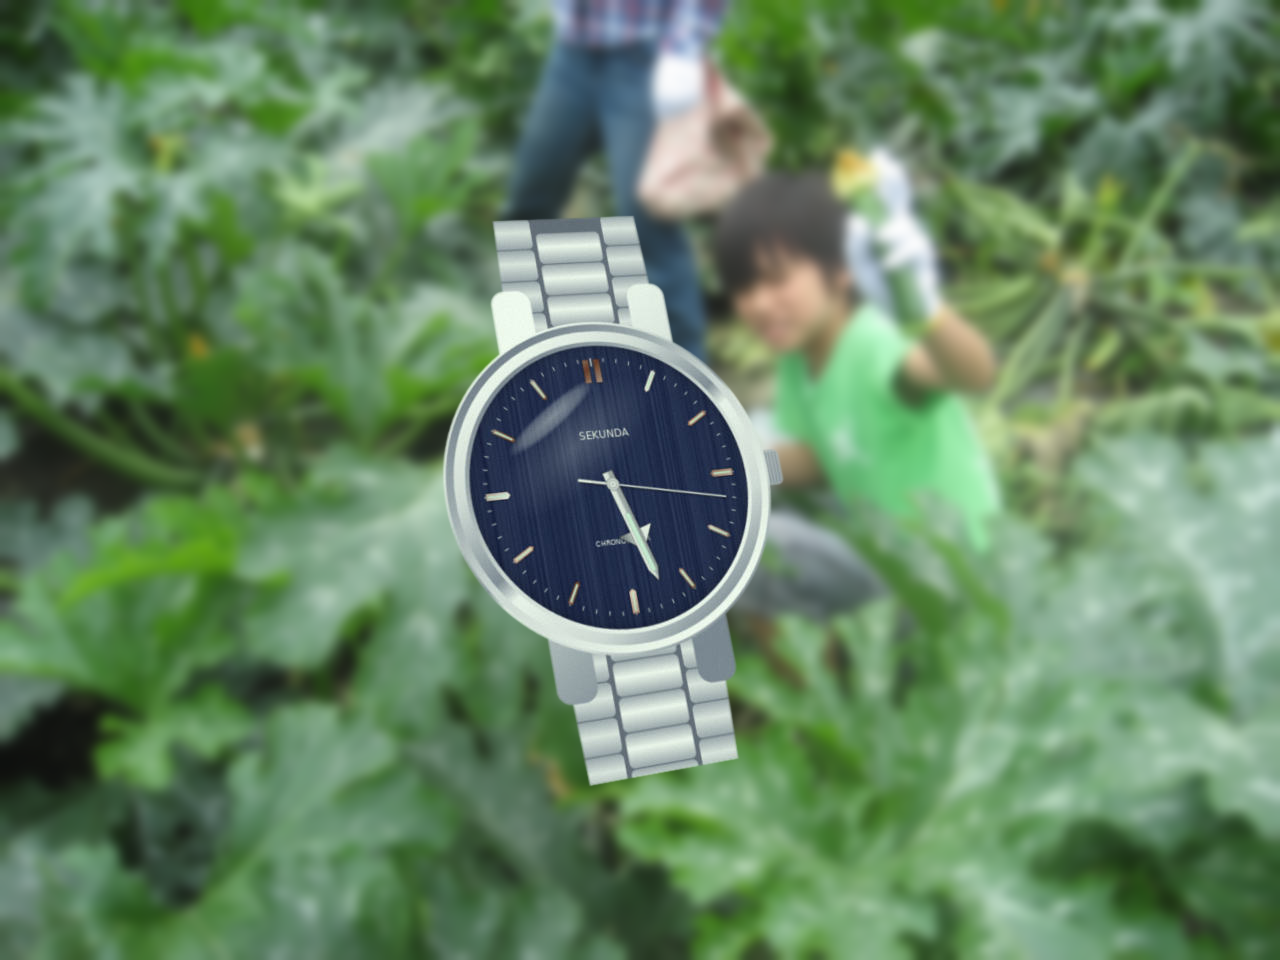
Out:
5,27,17
